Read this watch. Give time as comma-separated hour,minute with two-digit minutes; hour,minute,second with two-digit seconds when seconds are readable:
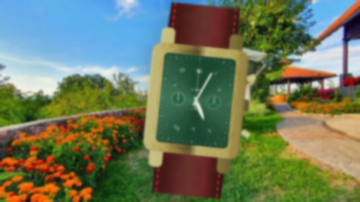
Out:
5,04
